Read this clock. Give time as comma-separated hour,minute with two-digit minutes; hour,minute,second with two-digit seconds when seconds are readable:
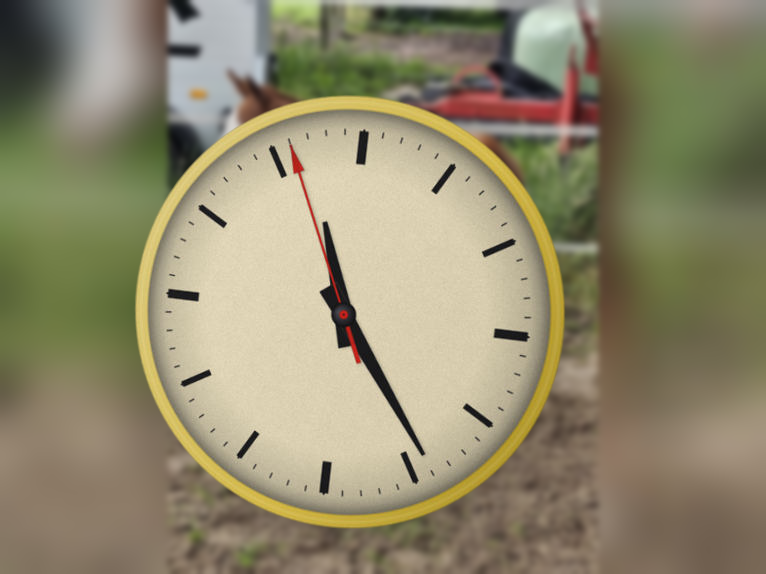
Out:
11,23,56
